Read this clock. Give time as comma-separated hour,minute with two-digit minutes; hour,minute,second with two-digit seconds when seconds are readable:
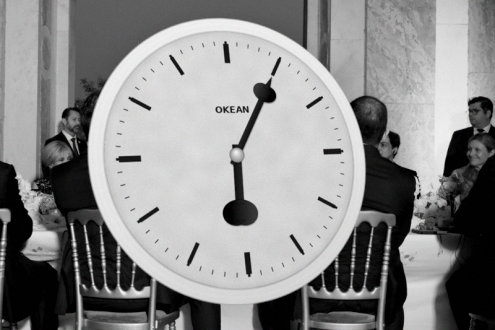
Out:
6,05
